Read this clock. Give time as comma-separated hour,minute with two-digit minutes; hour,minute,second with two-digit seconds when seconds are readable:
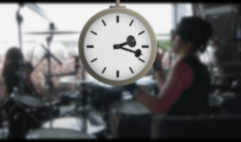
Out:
2,18
